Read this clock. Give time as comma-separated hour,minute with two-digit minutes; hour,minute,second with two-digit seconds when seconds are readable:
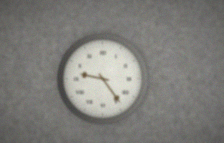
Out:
9,24
